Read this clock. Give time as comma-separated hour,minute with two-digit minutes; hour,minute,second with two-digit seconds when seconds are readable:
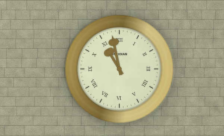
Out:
10,58
